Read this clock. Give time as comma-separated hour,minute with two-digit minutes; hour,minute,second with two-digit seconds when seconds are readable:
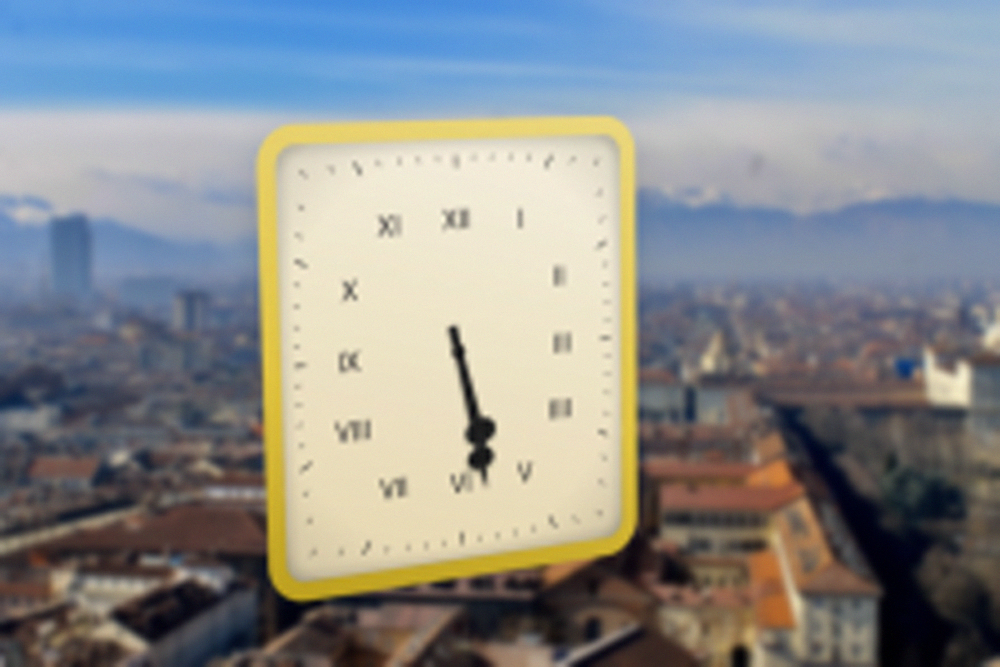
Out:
5,28
